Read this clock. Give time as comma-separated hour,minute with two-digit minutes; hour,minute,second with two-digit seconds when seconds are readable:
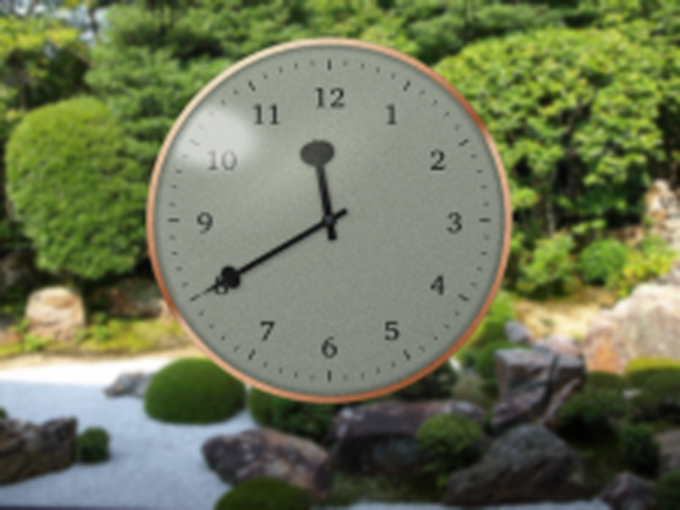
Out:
11,40
